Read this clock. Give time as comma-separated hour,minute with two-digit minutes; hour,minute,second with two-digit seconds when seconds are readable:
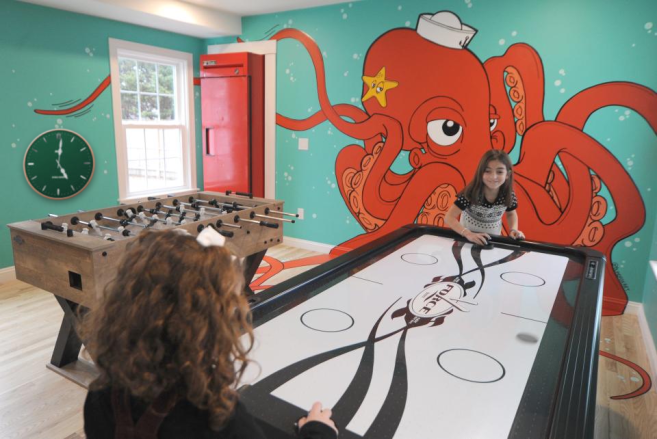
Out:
5,01
